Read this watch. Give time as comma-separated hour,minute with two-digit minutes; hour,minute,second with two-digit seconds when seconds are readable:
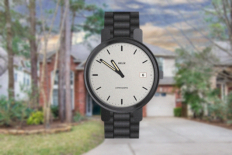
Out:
10,51
